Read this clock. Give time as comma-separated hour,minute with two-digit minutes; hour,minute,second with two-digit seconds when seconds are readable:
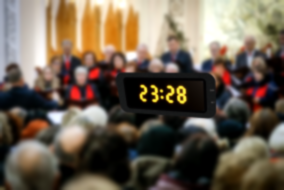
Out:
23,28
